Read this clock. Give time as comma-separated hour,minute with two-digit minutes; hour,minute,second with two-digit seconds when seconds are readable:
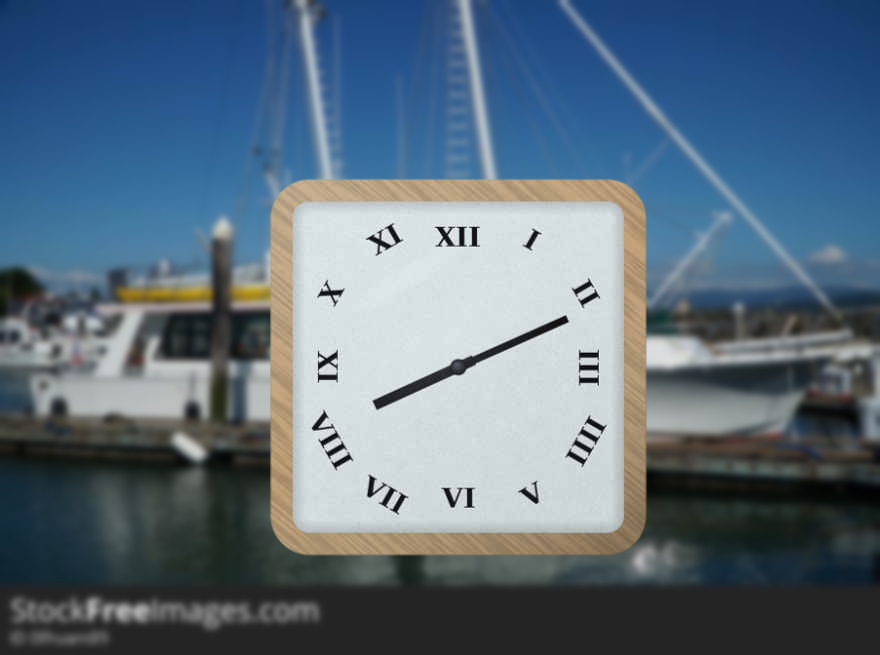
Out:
8,11
